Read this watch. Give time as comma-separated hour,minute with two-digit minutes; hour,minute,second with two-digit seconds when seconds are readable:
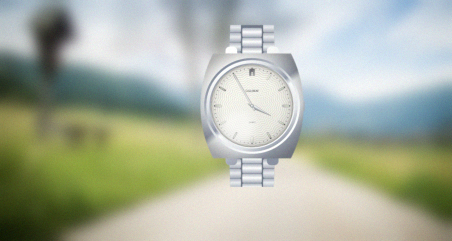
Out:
3,55
